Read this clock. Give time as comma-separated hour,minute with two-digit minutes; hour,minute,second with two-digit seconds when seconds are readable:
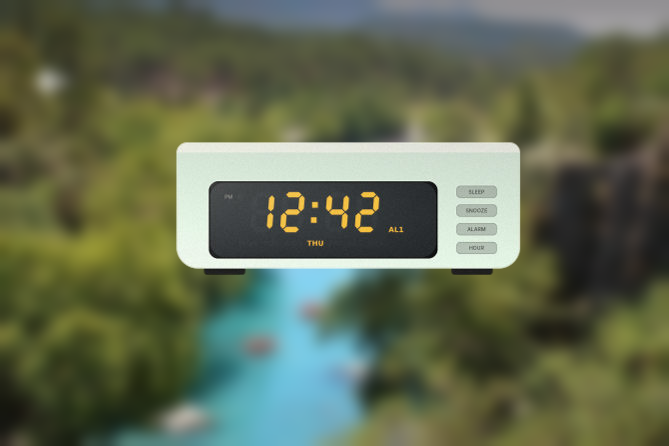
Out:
12,42
